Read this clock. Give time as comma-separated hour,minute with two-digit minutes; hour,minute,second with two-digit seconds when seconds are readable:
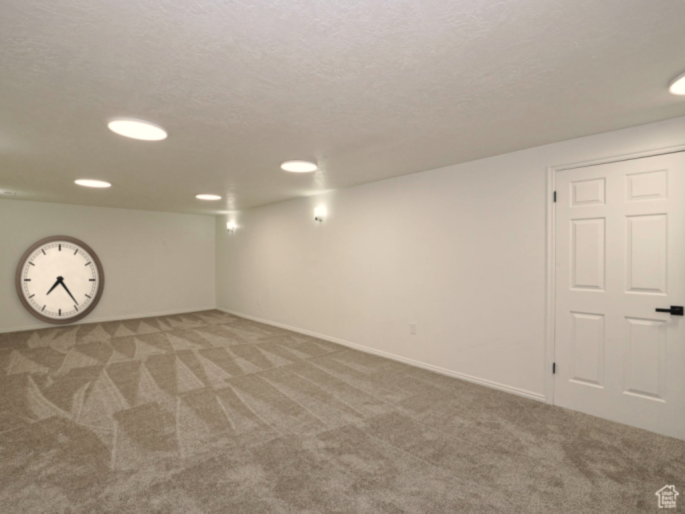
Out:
7,24
